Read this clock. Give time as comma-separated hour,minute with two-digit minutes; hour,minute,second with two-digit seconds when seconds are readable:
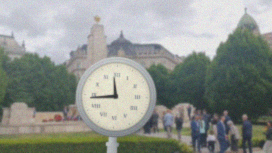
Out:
11,44
